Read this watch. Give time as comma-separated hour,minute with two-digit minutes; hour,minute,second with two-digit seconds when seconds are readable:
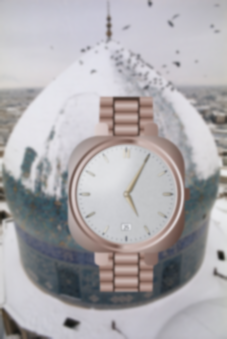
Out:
5,05
